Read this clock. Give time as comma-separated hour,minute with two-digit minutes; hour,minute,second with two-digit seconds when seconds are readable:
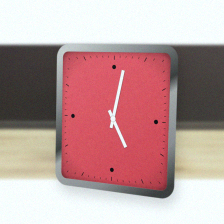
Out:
5,02
